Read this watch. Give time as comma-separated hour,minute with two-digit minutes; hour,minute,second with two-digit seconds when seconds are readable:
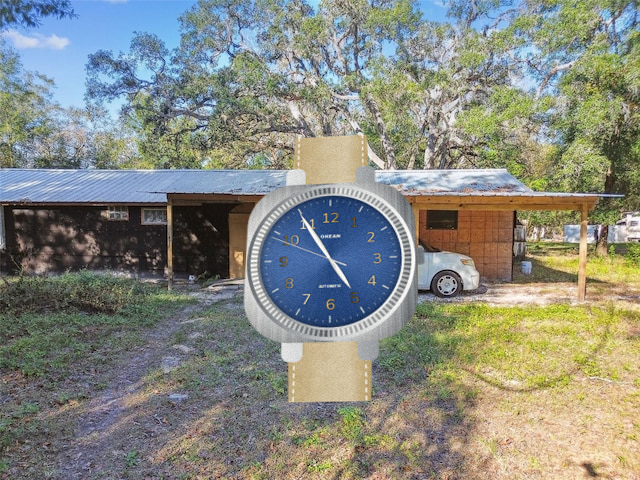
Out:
4,54,49
